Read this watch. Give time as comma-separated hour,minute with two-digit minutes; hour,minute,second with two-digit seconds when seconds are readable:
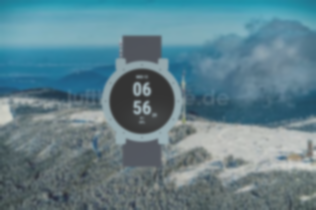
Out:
6,56
